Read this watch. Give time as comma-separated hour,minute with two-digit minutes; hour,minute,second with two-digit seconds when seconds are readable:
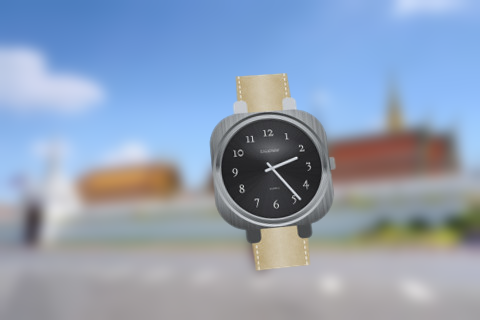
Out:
2,24
